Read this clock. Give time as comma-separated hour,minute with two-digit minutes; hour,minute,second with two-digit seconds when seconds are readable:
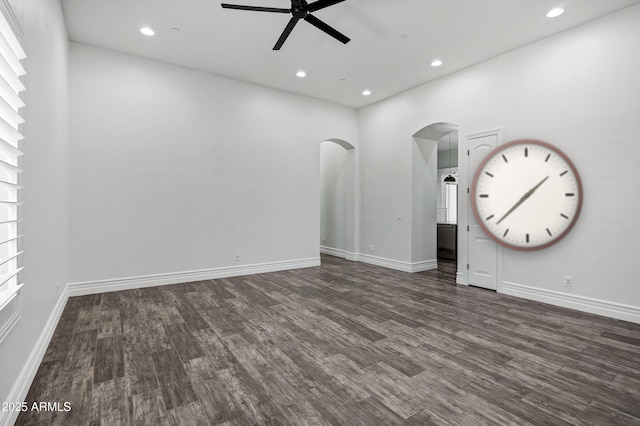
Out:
1,38
